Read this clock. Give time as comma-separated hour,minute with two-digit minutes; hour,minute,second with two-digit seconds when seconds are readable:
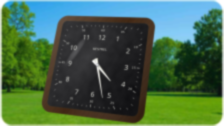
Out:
4,27
